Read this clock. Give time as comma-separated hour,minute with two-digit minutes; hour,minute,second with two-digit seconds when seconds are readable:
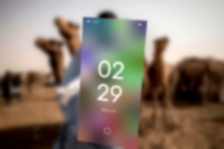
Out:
2,29
